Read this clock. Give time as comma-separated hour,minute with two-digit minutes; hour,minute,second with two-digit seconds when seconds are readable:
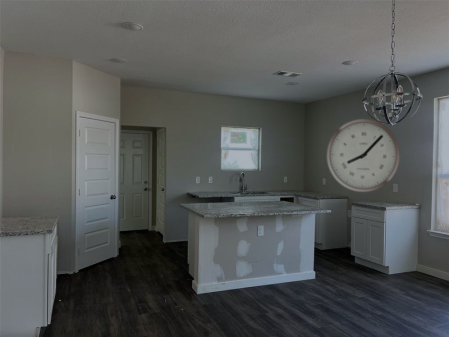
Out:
8,07
